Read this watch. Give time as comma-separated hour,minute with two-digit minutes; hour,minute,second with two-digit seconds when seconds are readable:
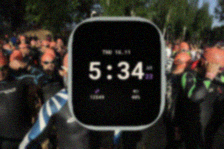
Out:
5,34
